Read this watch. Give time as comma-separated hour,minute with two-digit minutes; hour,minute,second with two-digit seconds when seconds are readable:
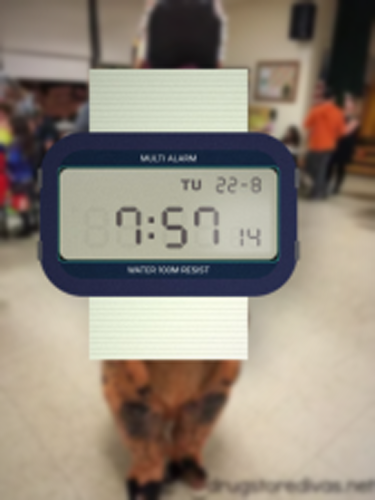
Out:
7,57,14
